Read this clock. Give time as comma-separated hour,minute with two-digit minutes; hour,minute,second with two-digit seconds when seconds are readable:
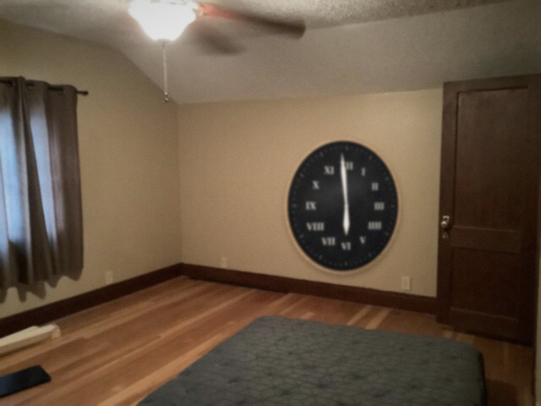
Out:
5,59
